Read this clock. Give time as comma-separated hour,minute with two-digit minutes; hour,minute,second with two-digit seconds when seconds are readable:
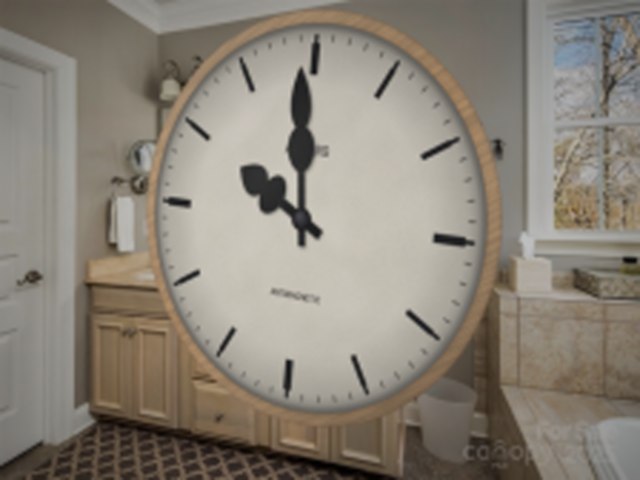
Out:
9,59
